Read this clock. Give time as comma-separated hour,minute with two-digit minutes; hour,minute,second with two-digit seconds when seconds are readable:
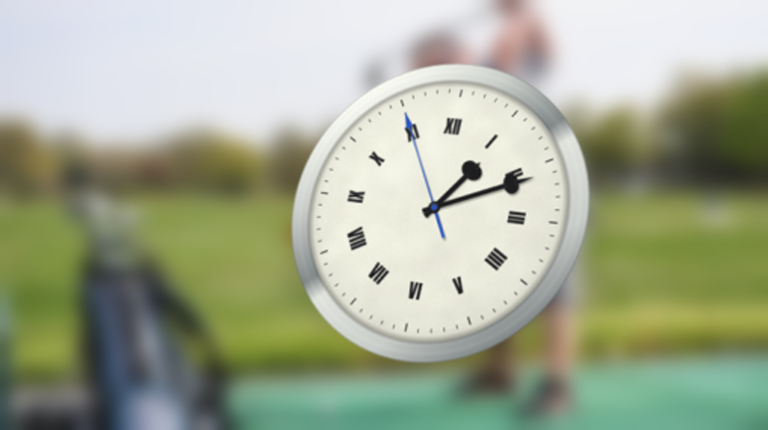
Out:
1,10,55
